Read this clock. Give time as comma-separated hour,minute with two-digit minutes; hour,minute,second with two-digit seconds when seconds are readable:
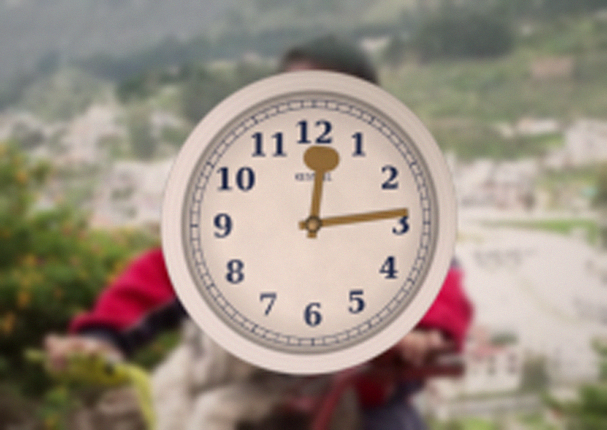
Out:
12,14
